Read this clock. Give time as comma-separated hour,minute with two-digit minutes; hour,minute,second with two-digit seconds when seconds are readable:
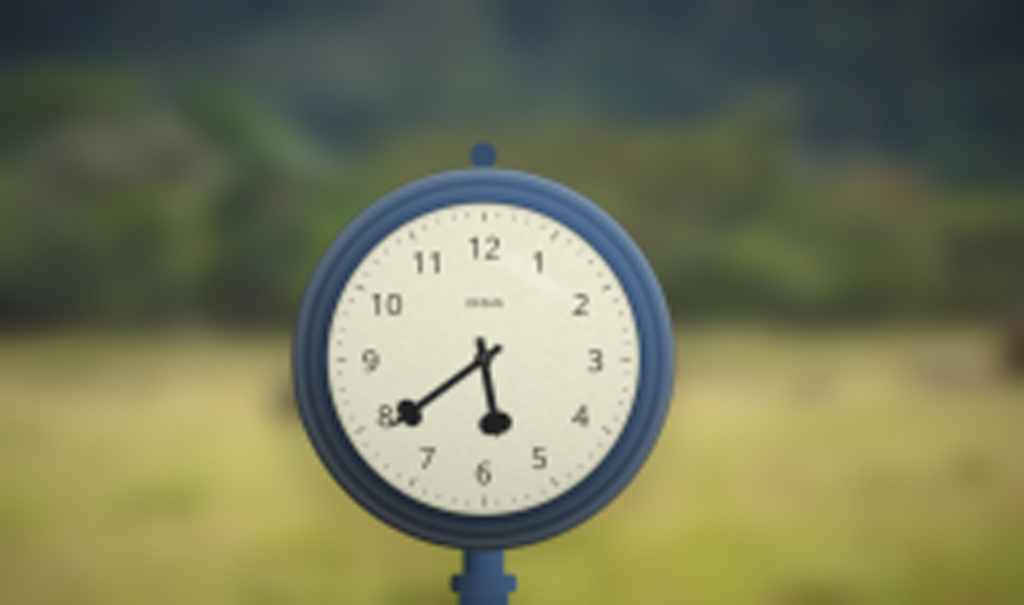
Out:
5,39
